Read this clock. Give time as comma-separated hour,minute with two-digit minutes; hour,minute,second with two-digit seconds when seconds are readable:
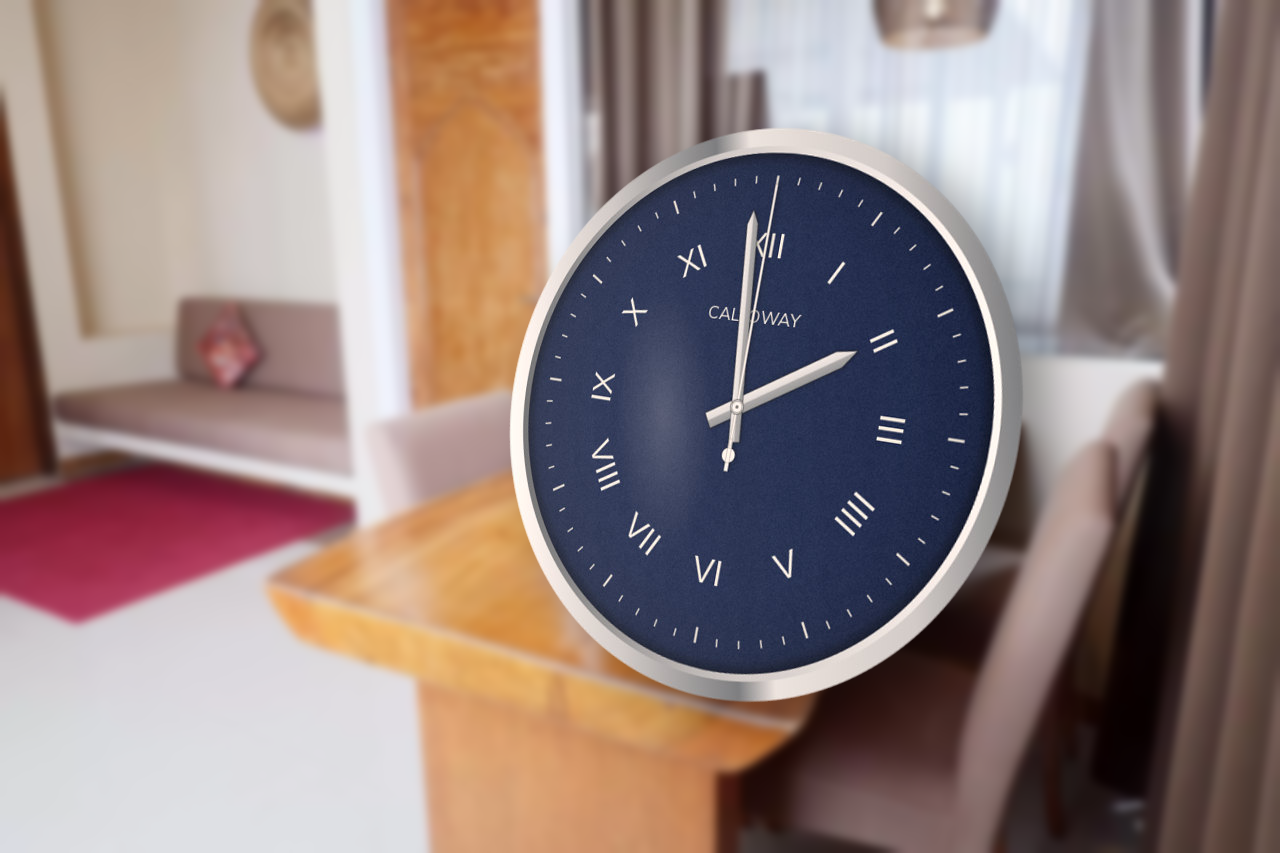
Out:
1,59,00
